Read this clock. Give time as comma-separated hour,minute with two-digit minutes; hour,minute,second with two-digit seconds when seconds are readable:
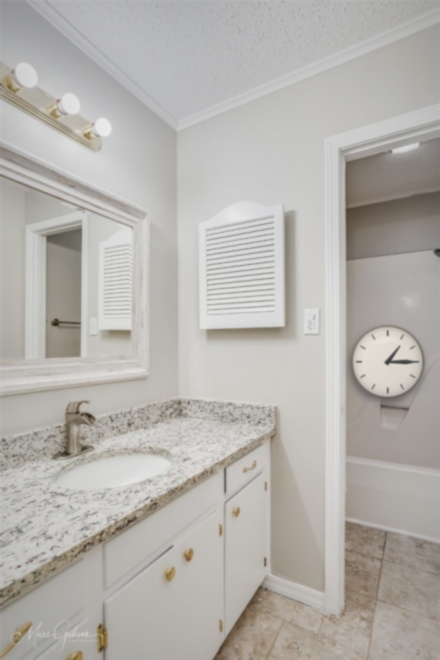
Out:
1,15
